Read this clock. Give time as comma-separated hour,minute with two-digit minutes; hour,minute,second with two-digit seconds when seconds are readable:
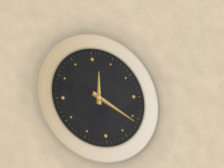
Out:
12,21
